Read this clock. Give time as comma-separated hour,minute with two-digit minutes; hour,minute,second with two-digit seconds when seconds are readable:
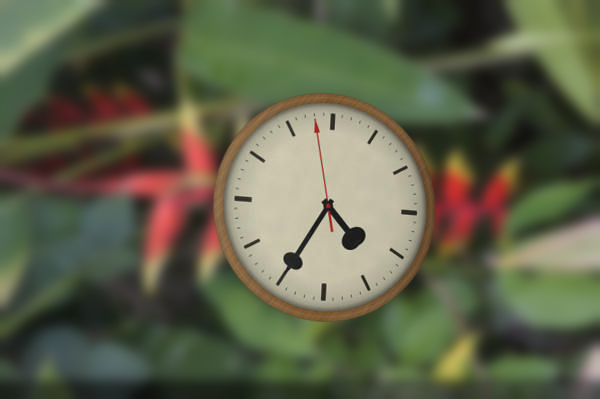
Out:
4,34,58
